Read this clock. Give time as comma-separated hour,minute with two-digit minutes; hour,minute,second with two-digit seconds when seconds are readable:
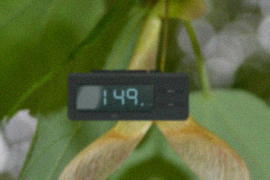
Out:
1,49
